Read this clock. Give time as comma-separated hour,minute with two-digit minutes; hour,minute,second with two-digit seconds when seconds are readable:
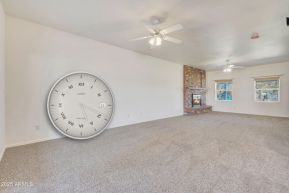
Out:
5,19
